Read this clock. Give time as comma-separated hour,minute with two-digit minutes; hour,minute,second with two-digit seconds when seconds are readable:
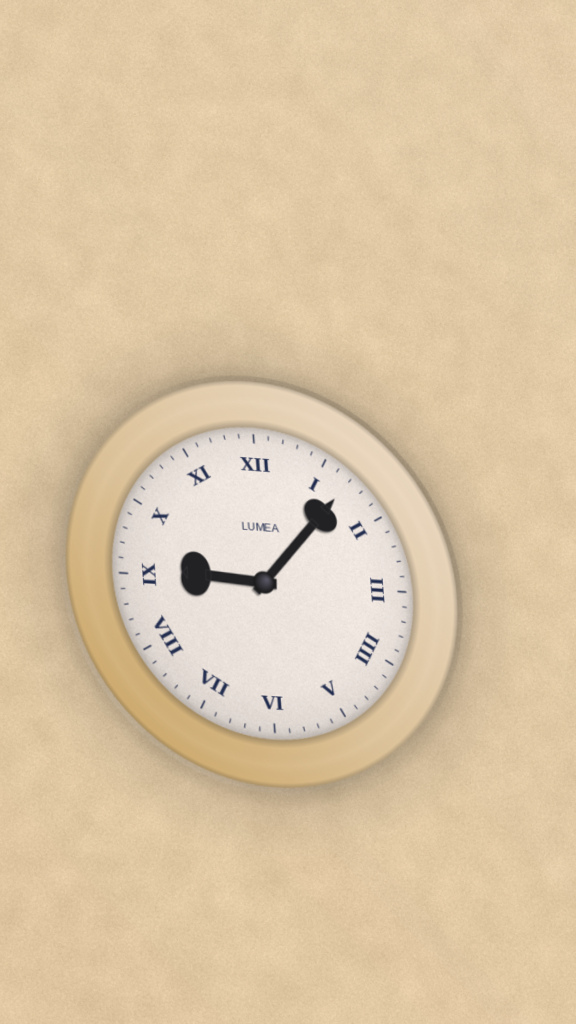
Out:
9,07
